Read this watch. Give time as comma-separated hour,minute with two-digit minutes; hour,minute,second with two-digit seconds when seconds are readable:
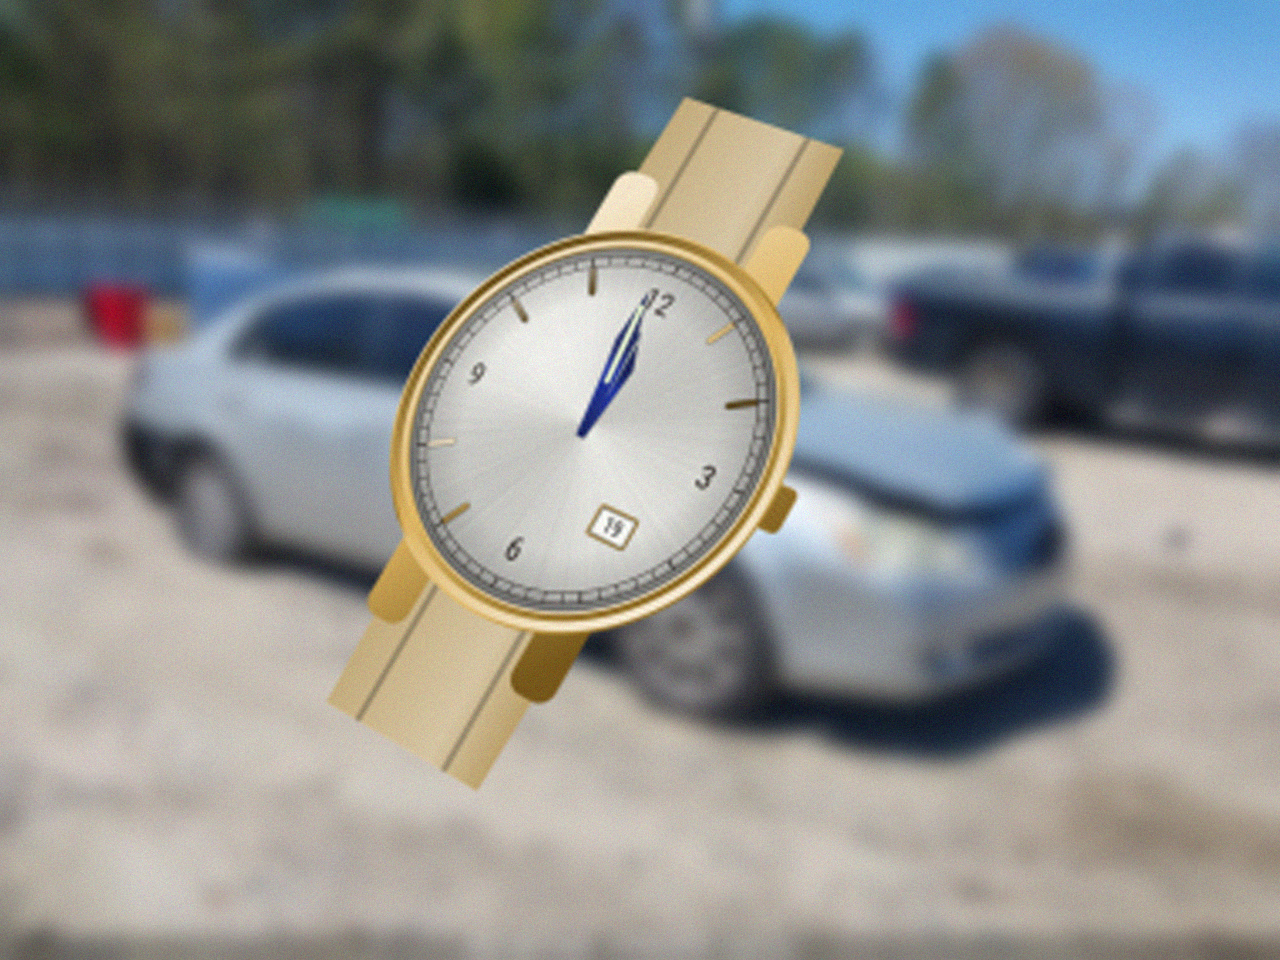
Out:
11,59
